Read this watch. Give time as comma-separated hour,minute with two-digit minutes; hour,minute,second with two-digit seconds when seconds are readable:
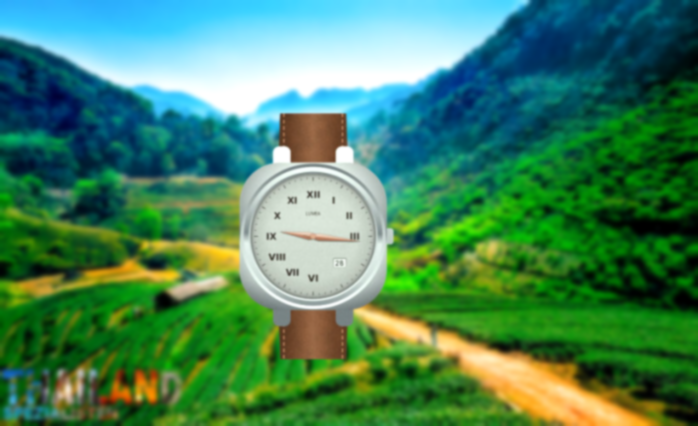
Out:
9,16
